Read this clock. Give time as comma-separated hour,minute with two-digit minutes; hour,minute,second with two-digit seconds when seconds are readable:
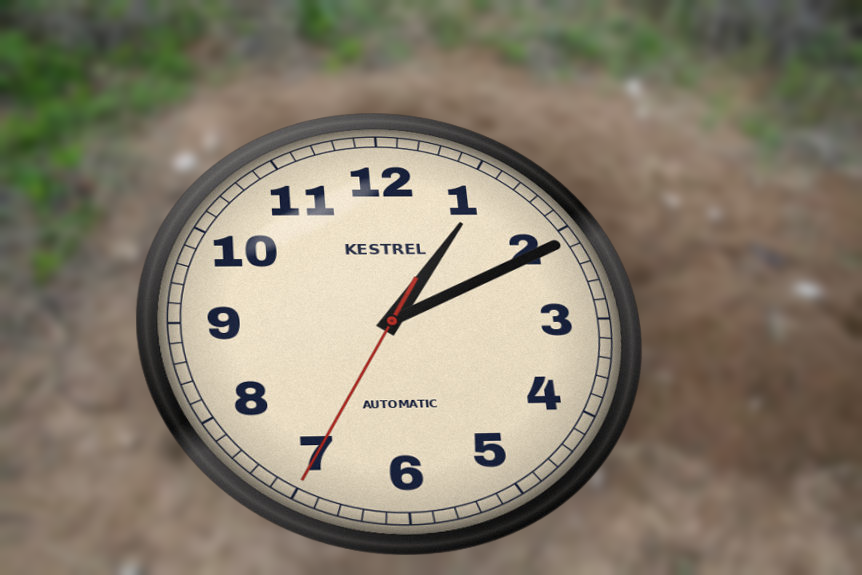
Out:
1,10,35
